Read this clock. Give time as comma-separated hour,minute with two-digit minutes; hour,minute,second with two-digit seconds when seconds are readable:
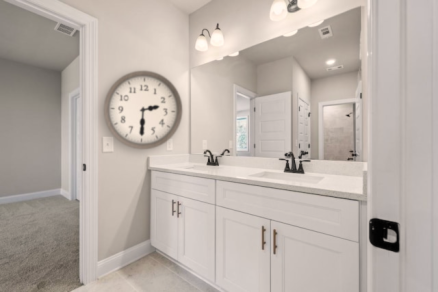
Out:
2,30
